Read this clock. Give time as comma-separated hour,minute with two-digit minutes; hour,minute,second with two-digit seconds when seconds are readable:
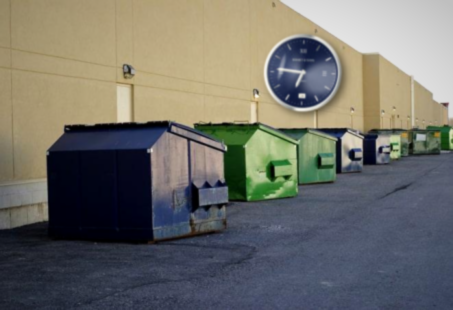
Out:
6,46
